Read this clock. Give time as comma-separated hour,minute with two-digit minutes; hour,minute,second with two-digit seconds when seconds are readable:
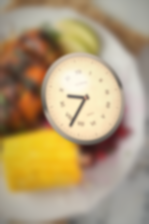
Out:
9,38
